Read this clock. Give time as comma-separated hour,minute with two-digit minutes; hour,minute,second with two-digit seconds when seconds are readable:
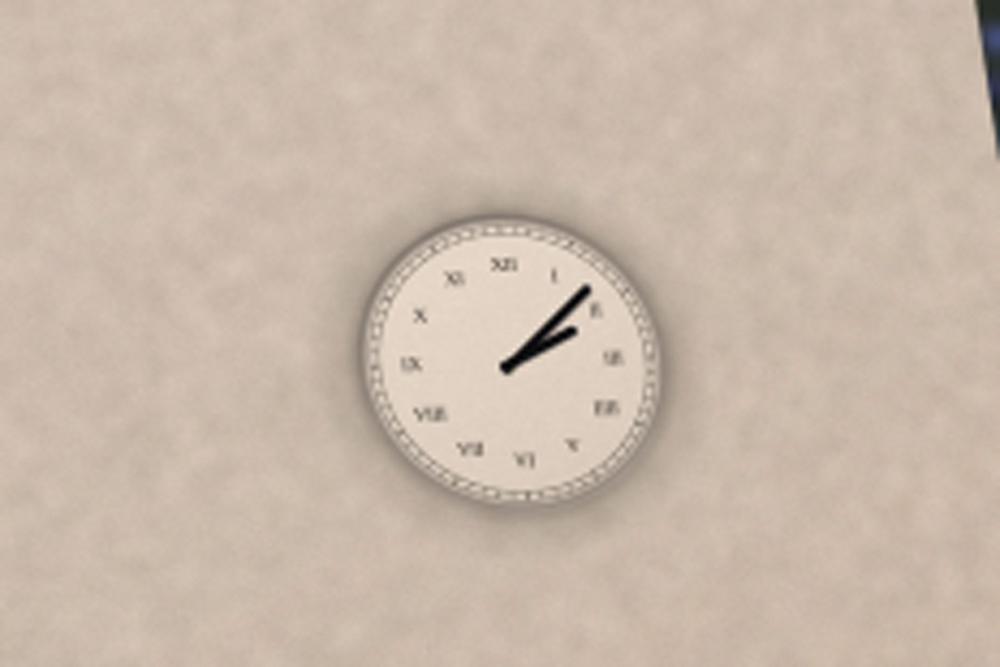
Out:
2,08
